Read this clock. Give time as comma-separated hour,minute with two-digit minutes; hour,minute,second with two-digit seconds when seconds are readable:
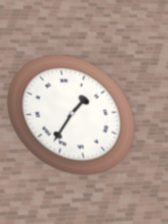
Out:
1,37
